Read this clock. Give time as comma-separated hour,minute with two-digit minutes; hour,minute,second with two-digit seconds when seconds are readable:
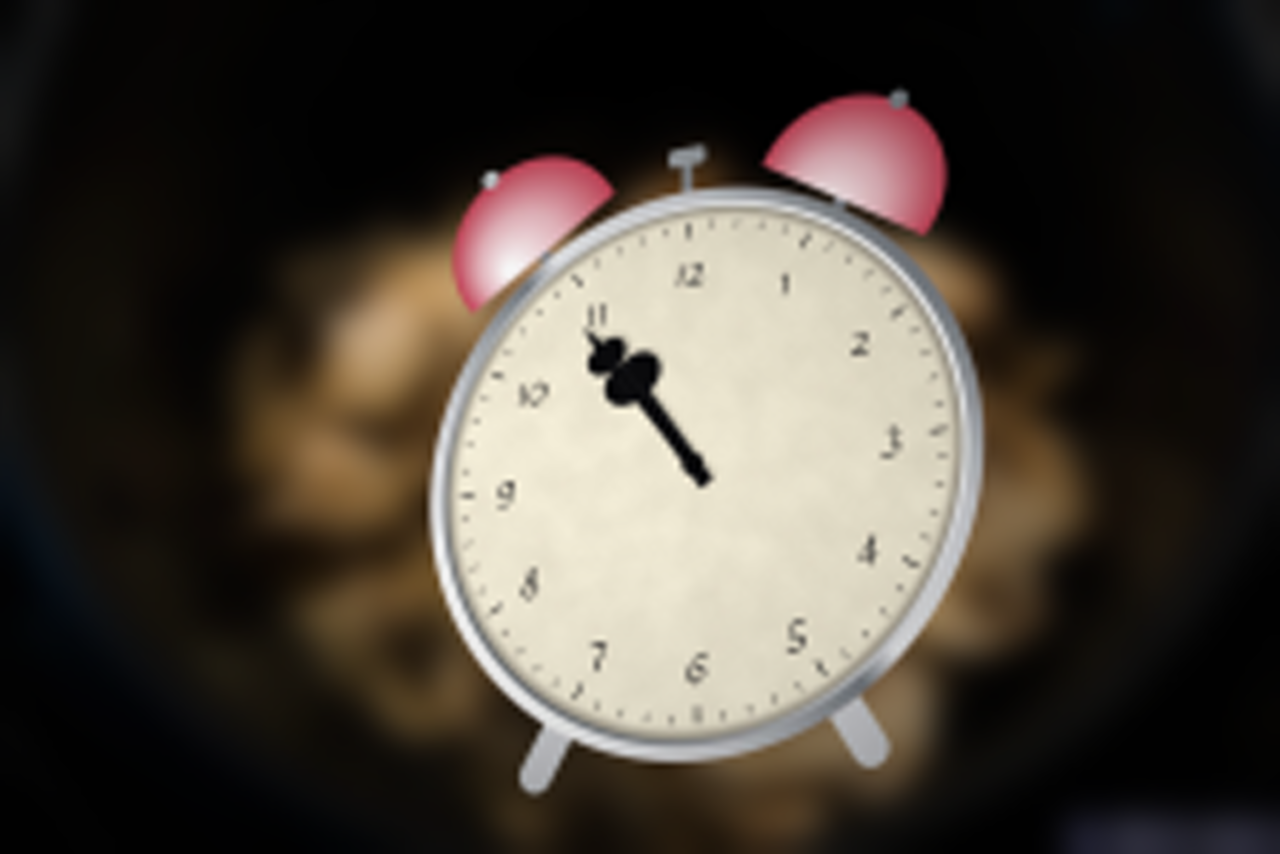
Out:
10,54
